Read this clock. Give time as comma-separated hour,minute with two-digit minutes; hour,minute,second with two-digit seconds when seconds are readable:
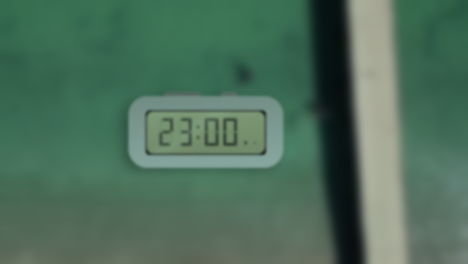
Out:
23,00
